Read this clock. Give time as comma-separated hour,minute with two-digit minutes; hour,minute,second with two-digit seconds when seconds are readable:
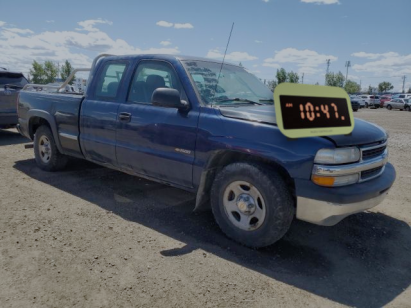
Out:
10,47
